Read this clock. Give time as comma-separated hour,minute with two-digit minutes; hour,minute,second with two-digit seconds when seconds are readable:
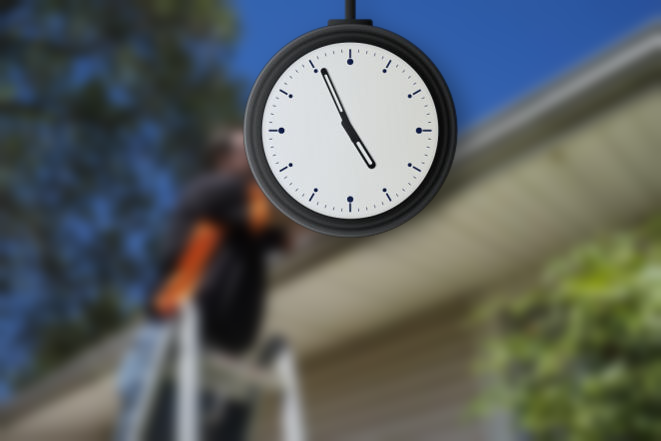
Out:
4,56
